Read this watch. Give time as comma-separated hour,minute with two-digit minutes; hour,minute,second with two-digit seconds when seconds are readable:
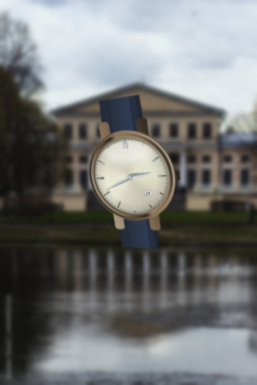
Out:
2,41
